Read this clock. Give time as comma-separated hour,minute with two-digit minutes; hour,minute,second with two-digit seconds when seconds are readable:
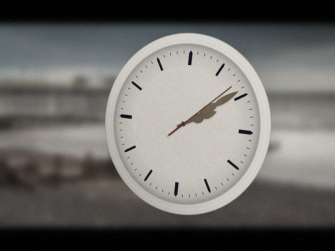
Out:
2,09,08
